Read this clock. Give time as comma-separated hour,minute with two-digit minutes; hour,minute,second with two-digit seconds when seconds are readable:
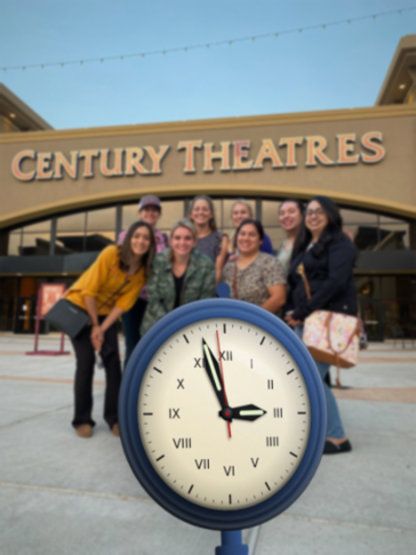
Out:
2,56,59
